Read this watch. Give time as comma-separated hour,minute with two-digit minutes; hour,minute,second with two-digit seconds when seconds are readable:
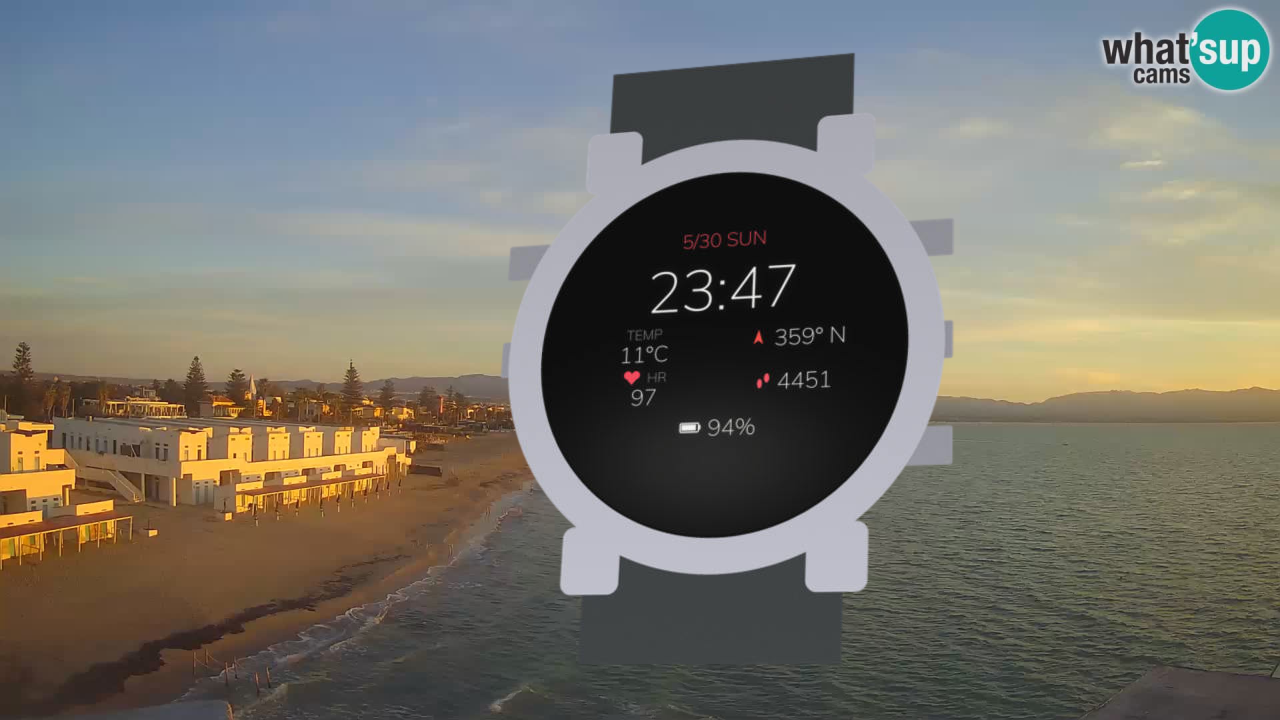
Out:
23,47
